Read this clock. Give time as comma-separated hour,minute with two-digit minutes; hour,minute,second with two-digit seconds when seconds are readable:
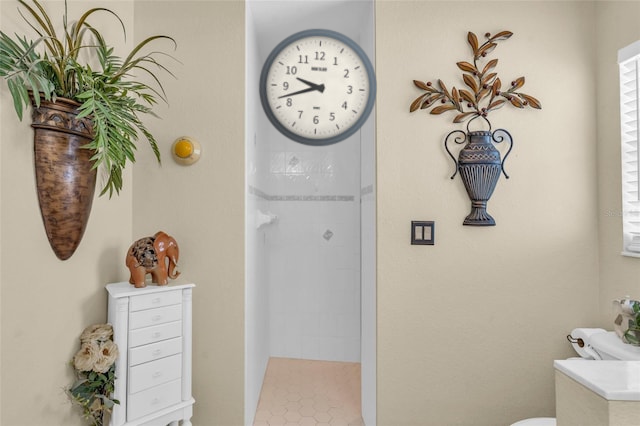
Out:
9,42
